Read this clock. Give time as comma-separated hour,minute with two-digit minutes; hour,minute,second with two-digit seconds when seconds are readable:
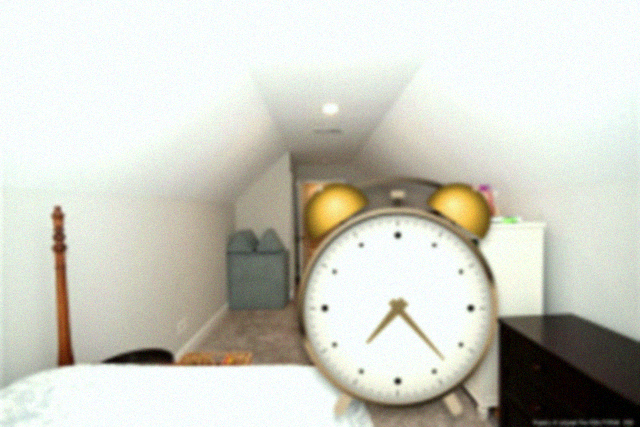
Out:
7,23
